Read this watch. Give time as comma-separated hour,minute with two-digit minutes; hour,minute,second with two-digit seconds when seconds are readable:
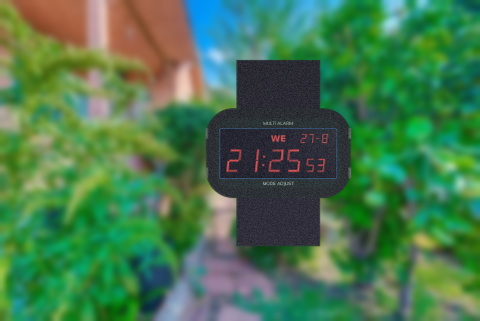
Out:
21,25,53
